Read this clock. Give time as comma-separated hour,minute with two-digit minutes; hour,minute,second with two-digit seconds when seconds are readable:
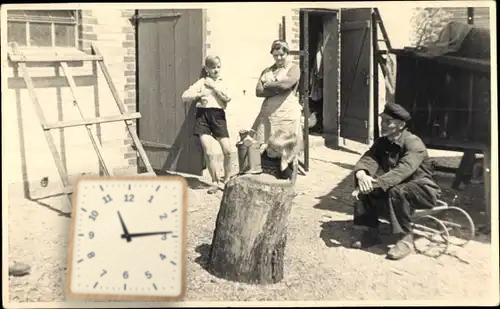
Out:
11,14
